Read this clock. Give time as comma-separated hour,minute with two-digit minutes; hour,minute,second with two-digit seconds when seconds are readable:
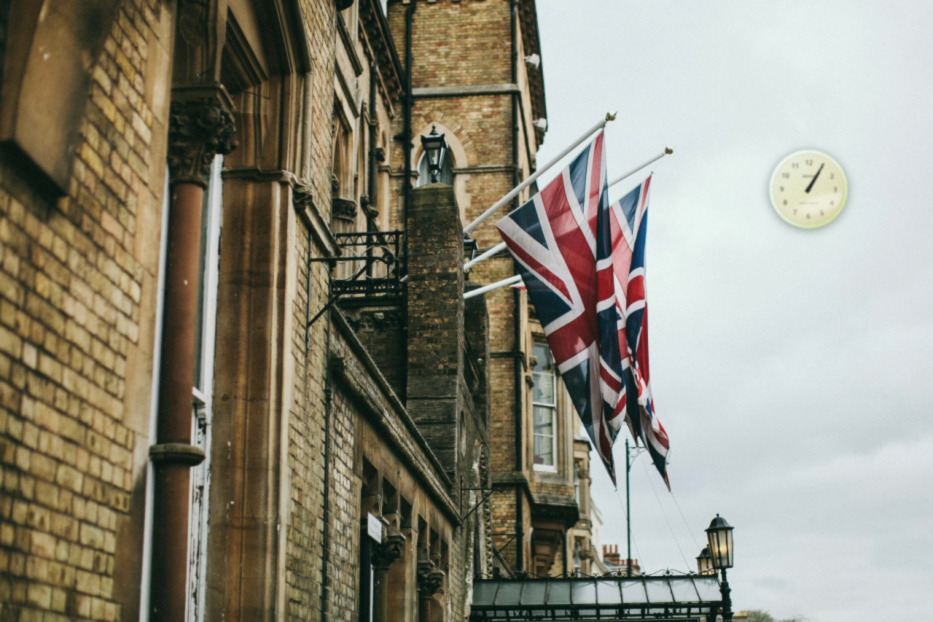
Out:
1,05
